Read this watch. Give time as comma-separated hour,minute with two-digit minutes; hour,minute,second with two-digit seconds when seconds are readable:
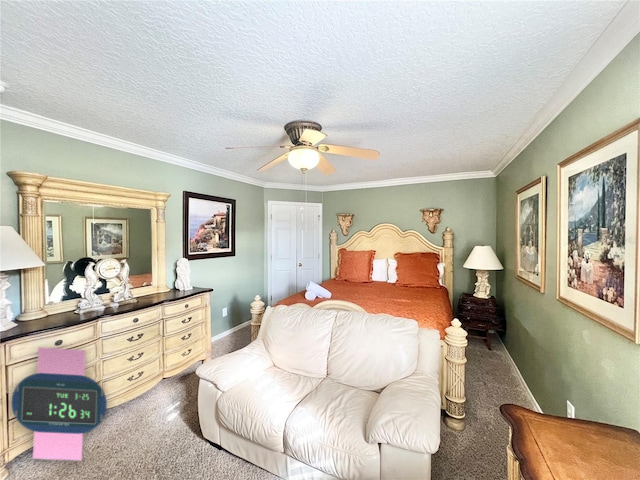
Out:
1,26
